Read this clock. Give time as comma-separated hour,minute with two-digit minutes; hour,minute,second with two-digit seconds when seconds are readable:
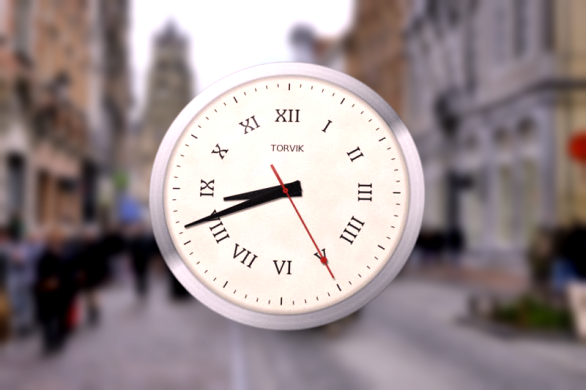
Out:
8,41,25
